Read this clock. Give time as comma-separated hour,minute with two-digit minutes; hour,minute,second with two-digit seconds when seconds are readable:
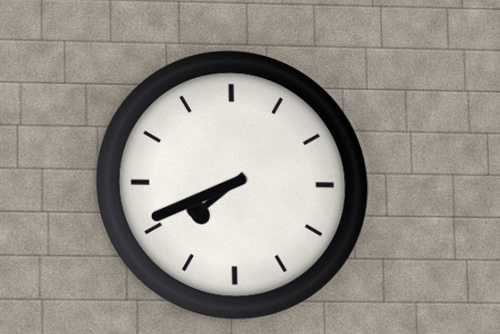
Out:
7,41
